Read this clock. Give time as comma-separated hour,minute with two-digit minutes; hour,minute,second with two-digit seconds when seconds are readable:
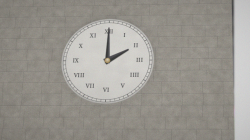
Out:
2,00
